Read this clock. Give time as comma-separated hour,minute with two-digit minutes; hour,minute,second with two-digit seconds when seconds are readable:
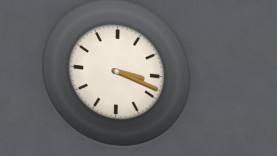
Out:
3,18
